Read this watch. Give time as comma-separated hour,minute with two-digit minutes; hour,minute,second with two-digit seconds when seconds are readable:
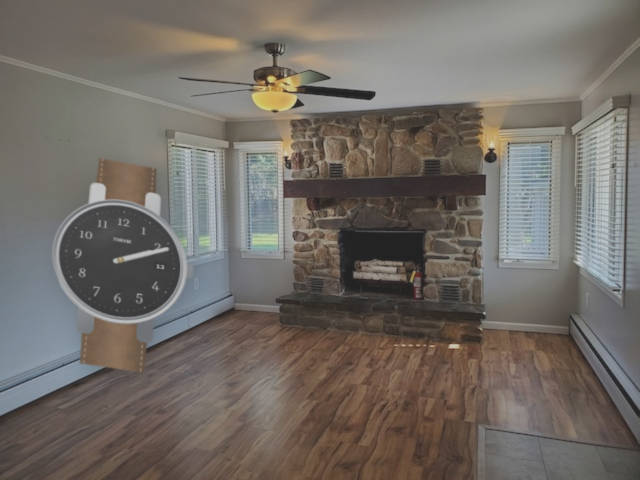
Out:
2,11
